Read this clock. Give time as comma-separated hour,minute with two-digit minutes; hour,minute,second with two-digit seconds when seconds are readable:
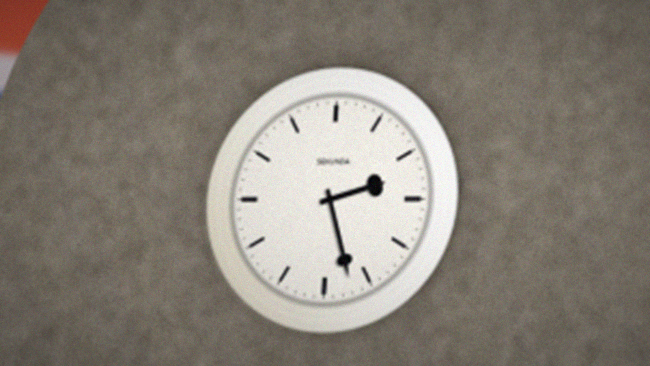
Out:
2,27
